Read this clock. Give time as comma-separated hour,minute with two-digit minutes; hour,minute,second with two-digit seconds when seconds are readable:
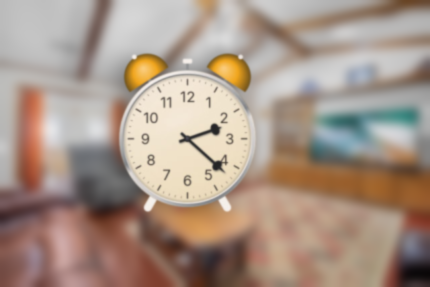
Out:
2,22
